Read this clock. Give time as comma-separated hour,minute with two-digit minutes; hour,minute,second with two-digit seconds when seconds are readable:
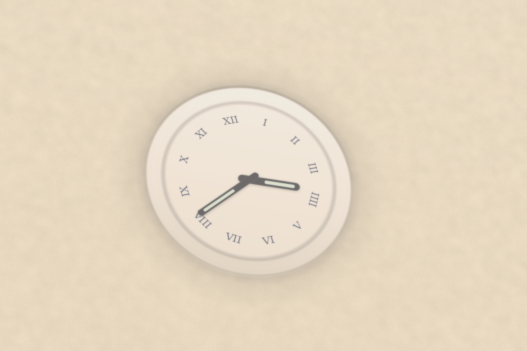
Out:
3,41
